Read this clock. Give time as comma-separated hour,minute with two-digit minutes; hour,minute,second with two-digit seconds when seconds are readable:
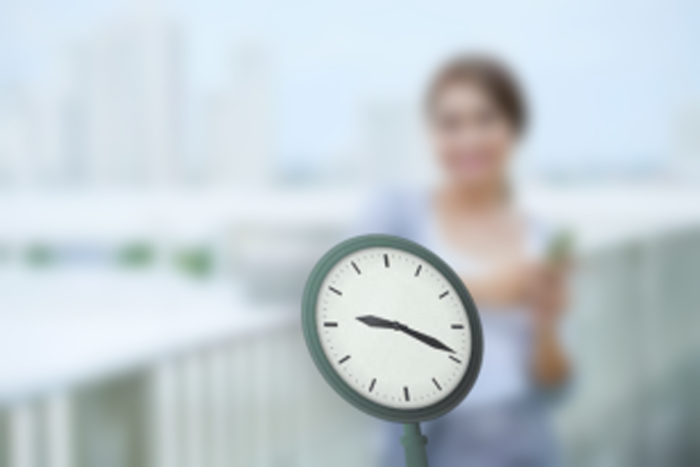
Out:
9,19
